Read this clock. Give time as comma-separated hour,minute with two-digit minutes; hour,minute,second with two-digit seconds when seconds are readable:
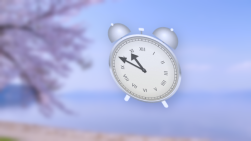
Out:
10,49
